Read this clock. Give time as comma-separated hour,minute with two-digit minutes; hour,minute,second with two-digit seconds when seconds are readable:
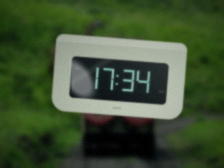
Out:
17,34
